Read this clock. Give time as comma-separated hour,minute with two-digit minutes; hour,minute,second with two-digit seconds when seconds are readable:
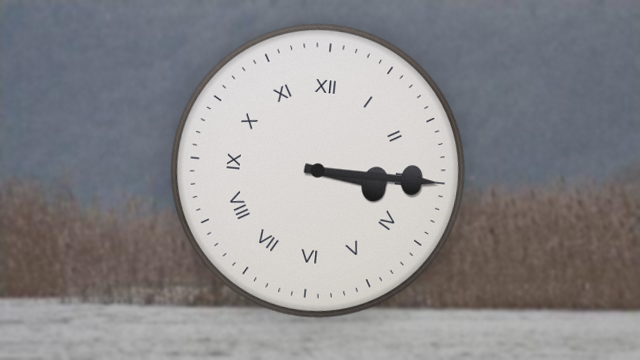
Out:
3,15
